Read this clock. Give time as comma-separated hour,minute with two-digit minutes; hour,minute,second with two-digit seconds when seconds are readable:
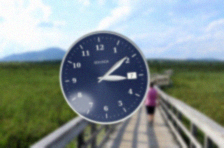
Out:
3,09
